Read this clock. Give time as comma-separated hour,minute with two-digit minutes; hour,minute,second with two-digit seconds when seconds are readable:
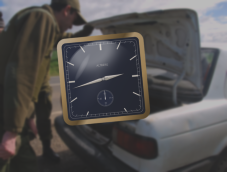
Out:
2,43
